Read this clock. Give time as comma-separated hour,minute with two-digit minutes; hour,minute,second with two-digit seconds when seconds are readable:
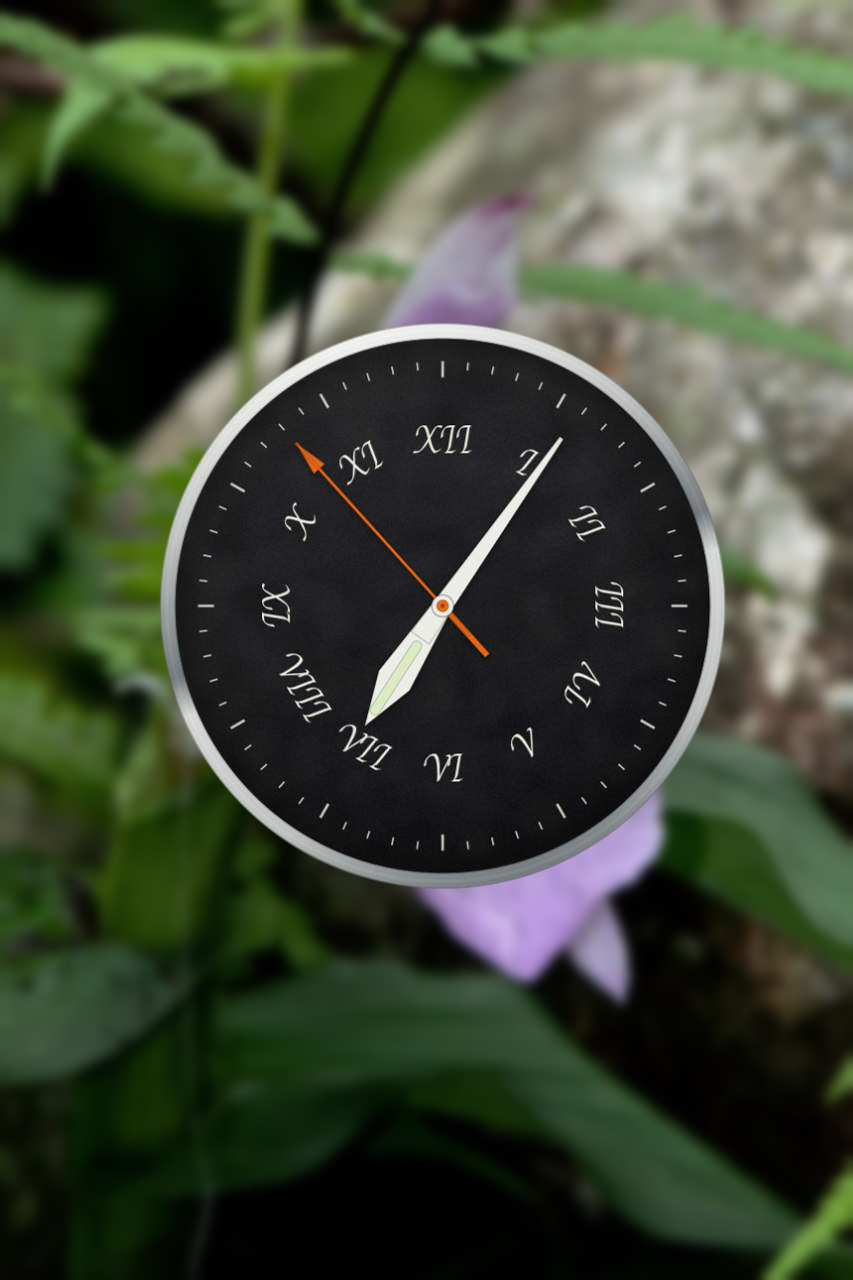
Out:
7,05,53
